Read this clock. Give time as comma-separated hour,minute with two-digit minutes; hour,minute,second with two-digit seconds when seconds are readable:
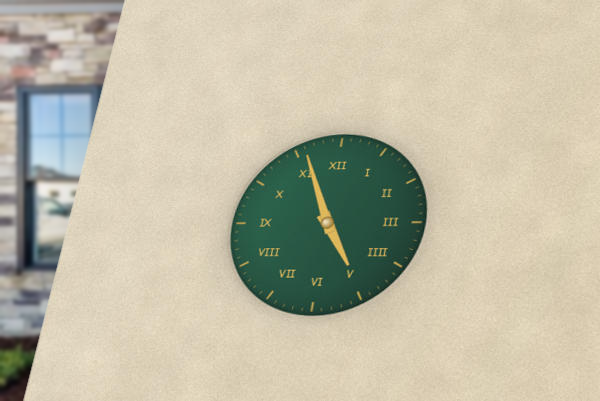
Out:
4,56
